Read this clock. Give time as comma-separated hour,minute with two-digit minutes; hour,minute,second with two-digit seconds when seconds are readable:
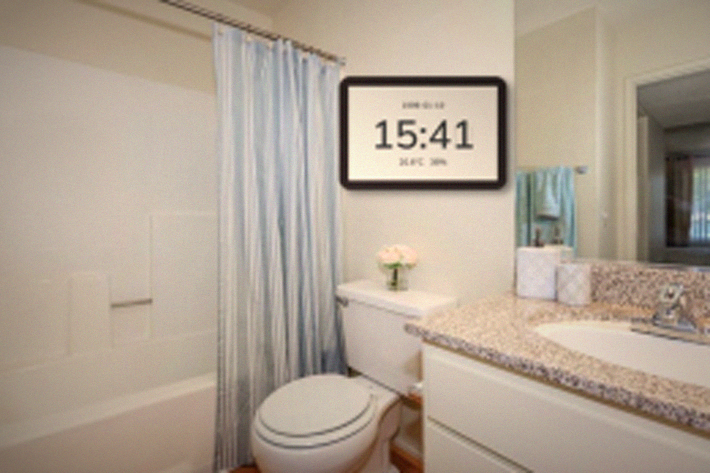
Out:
15,41
